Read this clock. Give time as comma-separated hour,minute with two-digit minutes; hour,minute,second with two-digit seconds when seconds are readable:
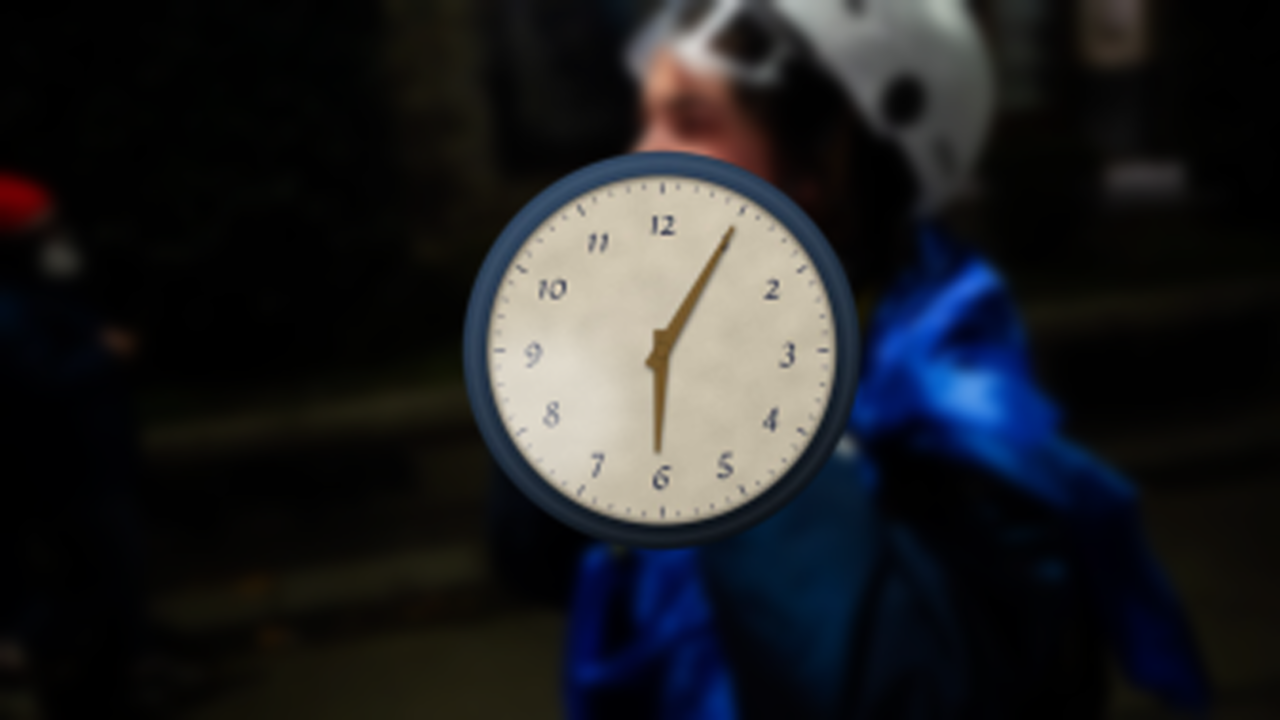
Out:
6,05
